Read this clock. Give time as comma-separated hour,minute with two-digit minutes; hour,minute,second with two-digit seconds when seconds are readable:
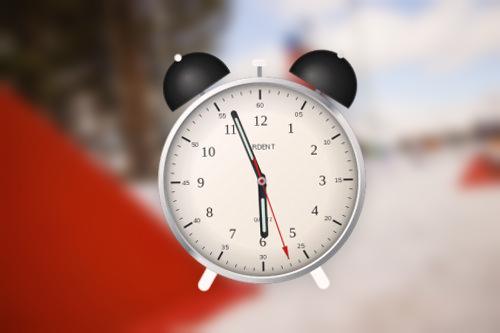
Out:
5,56,27
